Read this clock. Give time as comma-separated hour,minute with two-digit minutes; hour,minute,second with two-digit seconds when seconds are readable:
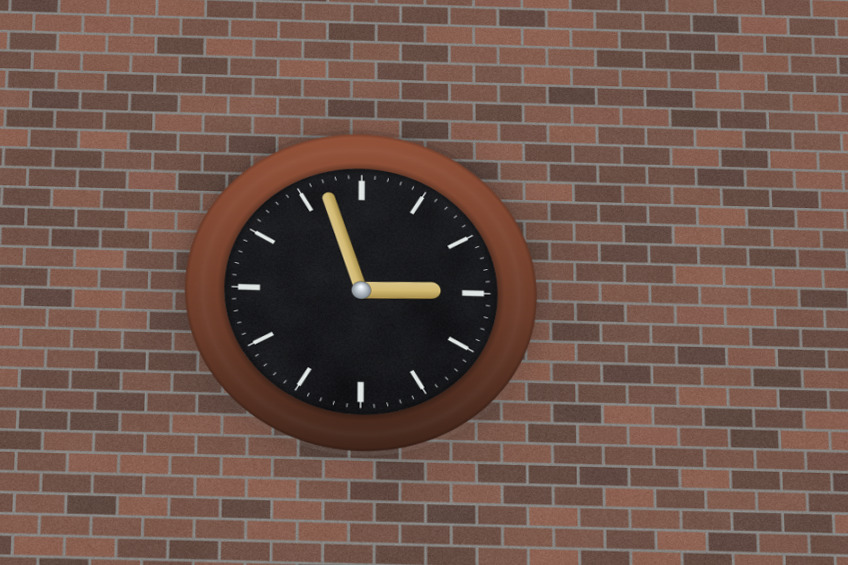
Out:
2,57
